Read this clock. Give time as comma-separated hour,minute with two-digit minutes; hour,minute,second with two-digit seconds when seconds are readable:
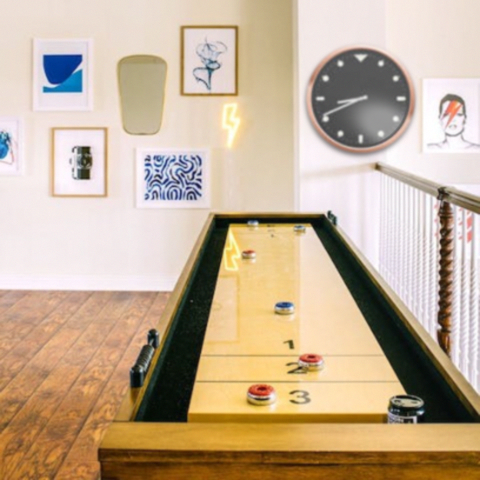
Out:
8,41
